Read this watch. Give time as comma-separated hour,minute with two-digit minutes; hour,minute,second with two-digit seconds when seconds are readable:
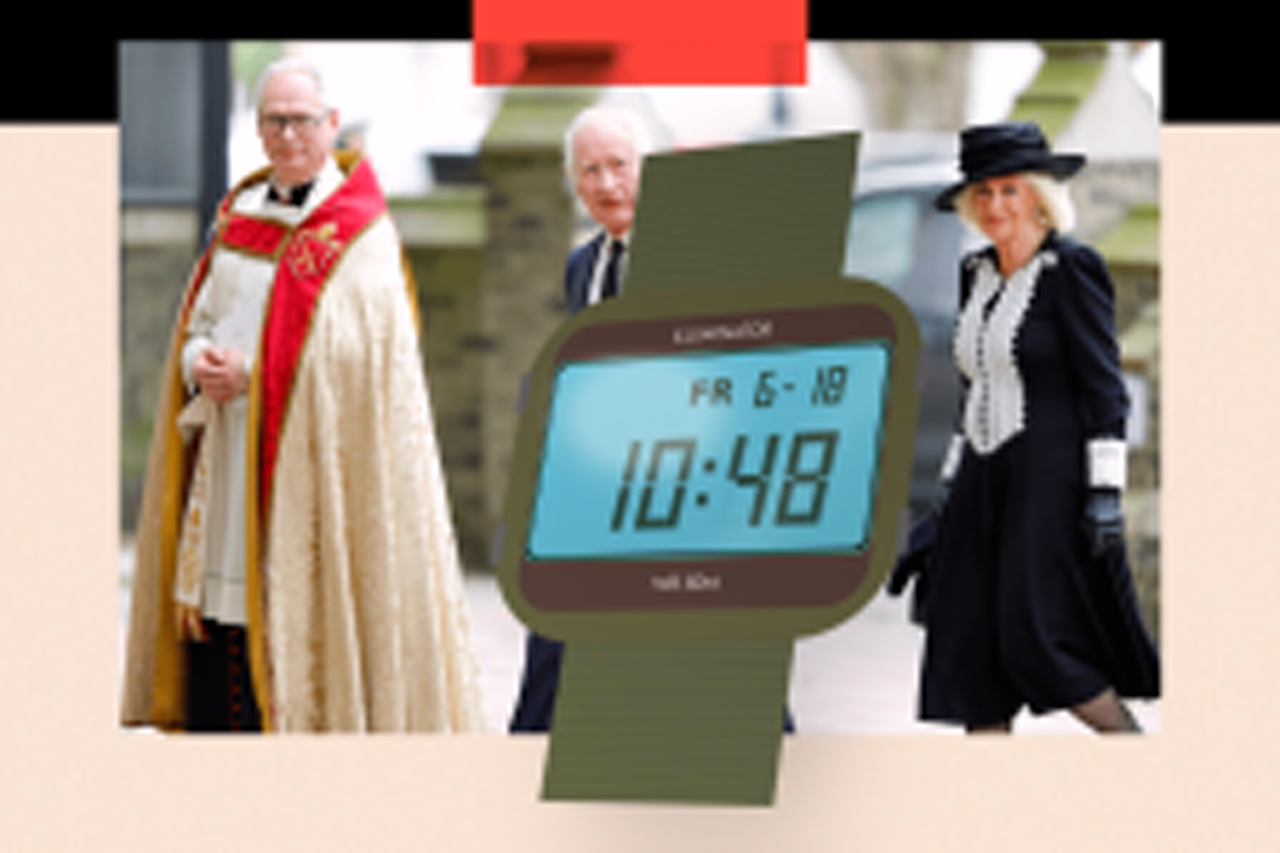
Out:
10,48
